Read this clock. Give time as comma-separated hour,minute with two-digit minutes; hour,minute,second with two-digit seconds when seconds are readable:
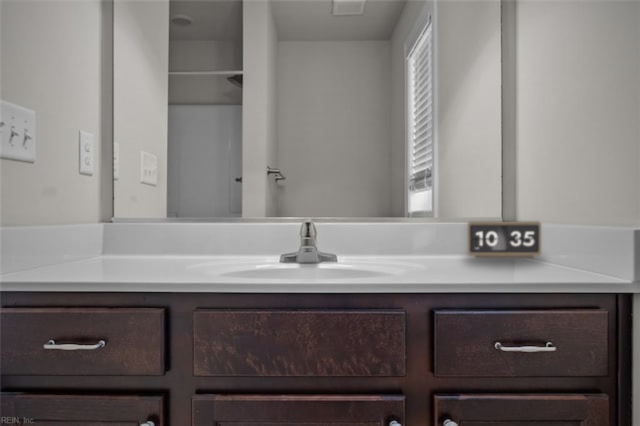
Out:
10,35
